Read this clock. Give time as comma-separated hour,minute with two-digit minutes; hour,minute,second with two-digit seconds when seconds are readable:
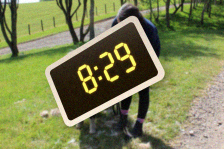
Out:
8,29
